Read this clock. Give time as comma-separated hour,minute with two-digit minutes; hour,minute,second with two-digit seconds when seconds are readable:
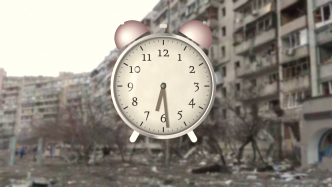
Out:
6,29
